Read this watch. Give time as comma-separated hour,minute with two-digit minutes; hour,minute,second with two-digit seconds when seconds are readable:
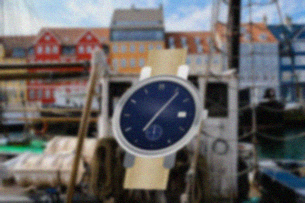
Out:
7,06
